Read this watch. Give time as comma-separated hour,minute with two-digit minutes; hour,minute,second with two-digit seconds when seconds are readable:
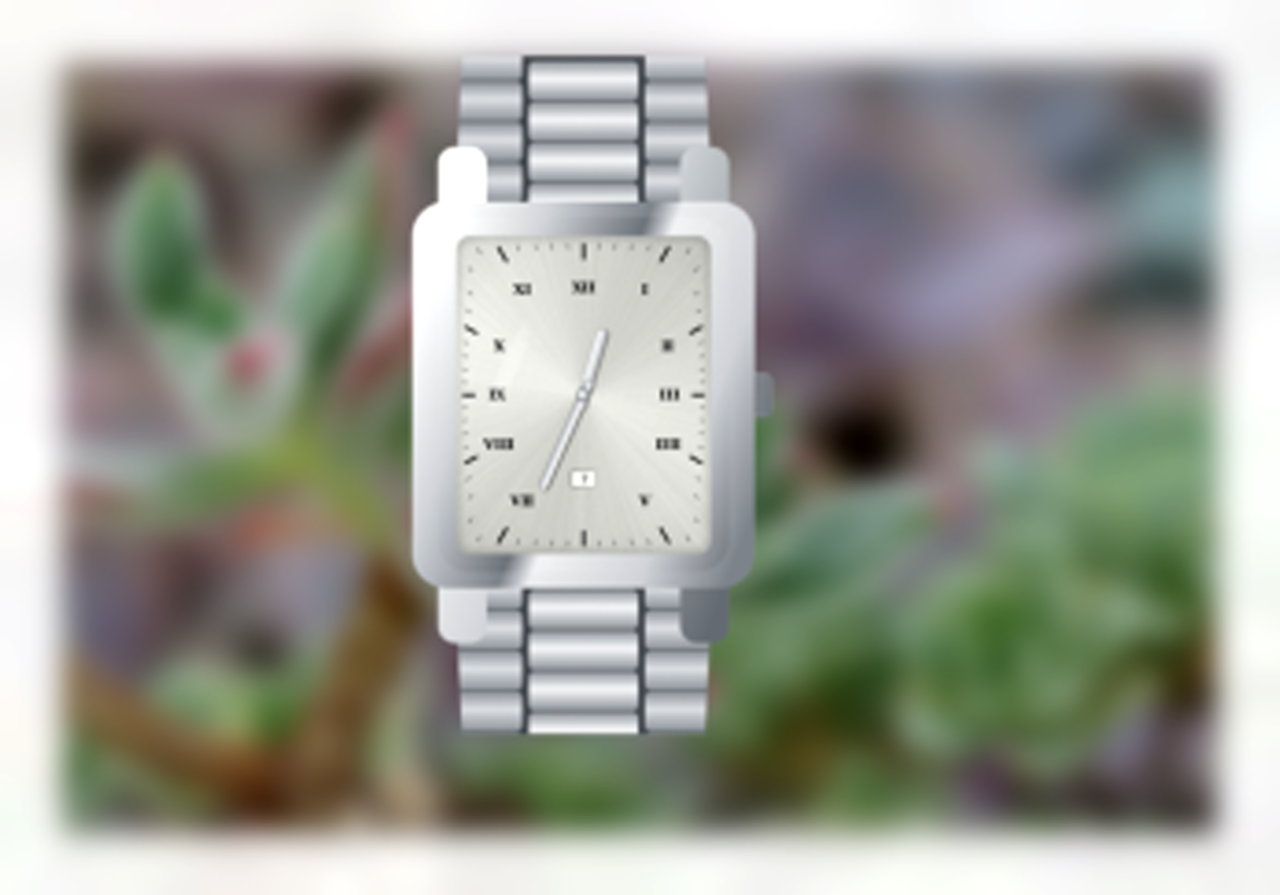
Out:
12,34
